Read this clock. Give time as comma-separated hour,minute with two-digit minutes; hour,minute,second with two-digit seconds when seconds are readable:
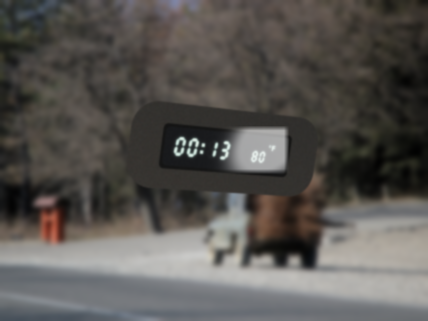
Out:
0,13
